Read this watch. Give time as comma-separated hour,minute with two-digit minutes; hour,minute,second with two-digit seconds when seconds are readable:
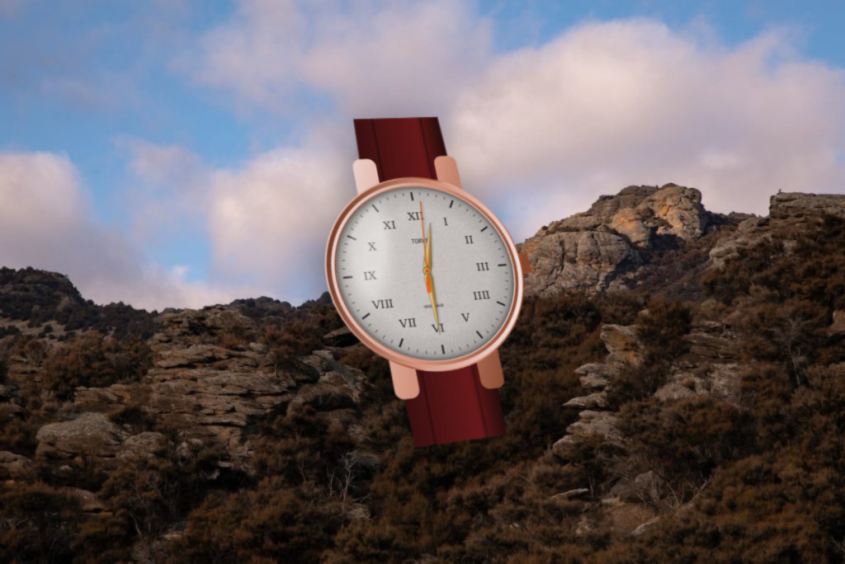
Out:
12,30,01
